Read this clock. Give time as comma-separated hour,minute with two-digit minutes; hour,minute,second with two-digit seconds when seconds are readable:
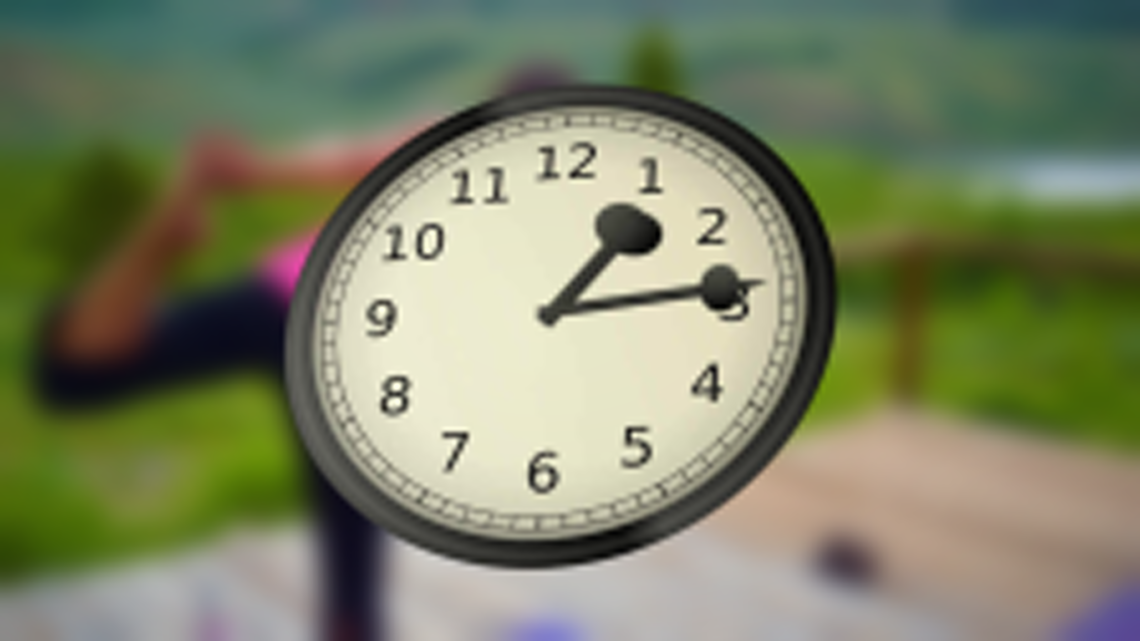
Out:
1,14
